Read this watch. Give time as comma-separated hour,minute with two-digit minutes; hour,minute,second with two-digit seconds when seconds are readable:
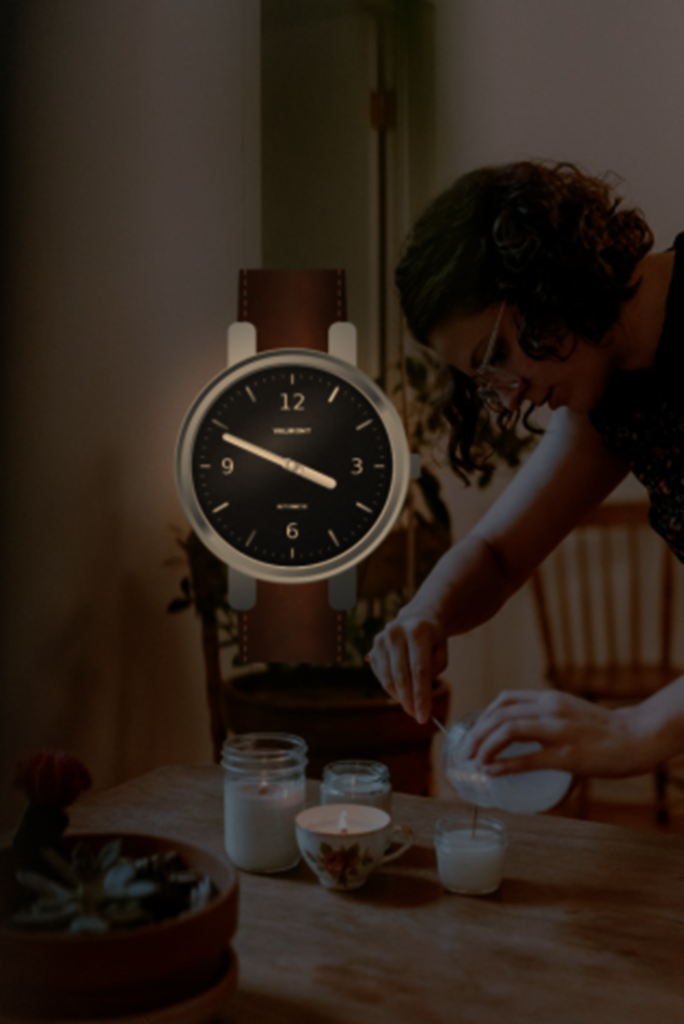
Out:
3,49
